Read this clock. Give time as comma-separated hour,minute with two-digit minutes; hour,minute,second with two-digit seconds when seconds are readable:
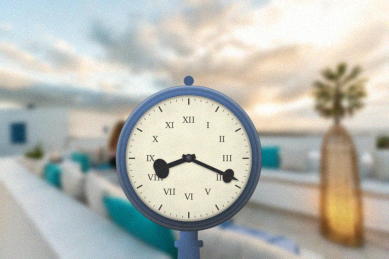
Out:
8,19
